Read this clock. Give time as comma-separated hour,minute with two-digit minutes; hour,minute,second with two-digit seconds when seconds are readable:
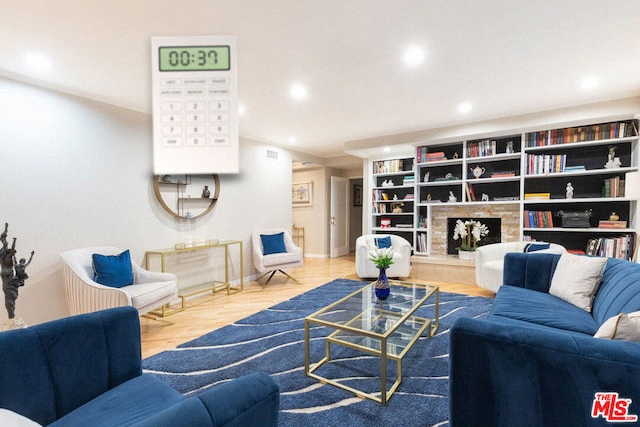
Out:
0,37
